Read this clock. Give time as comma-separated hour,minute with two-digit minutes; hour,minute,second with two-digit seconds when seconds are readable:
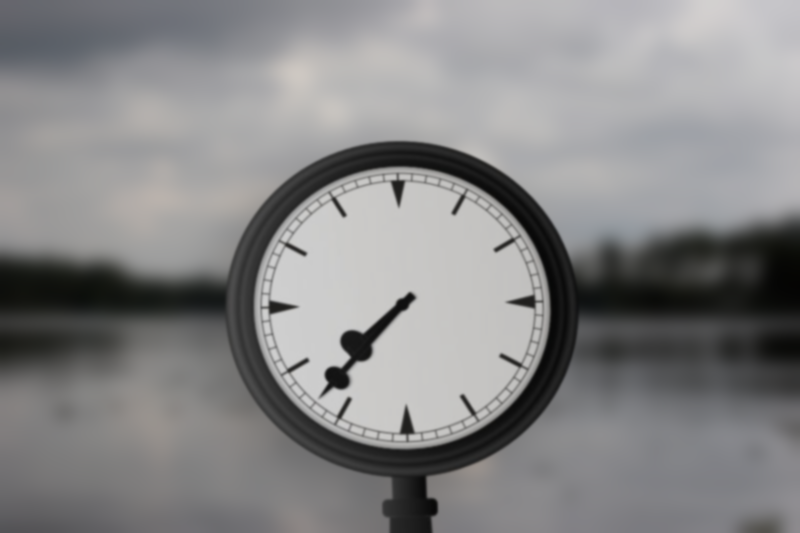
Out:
7,37
